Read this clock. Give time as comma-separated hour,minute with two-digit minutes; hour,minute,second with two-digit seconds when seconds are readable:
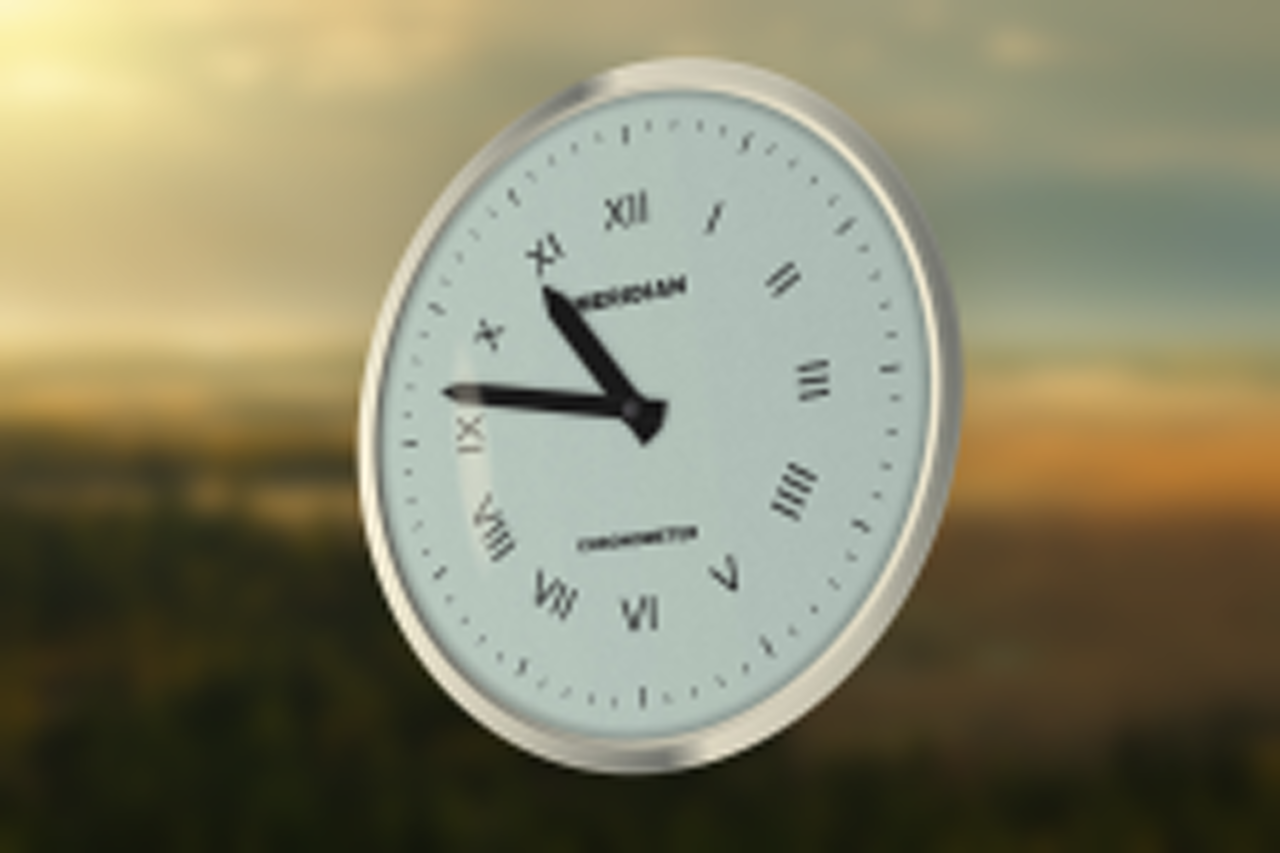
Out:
10,47
